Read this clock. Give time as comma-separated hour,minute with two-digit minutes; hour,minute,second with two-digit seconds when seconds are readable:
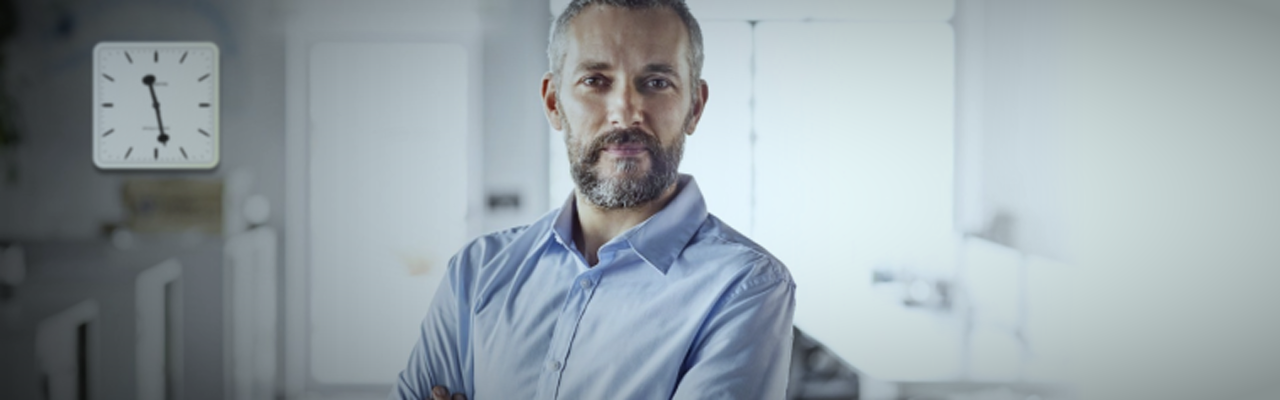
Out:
11,28
